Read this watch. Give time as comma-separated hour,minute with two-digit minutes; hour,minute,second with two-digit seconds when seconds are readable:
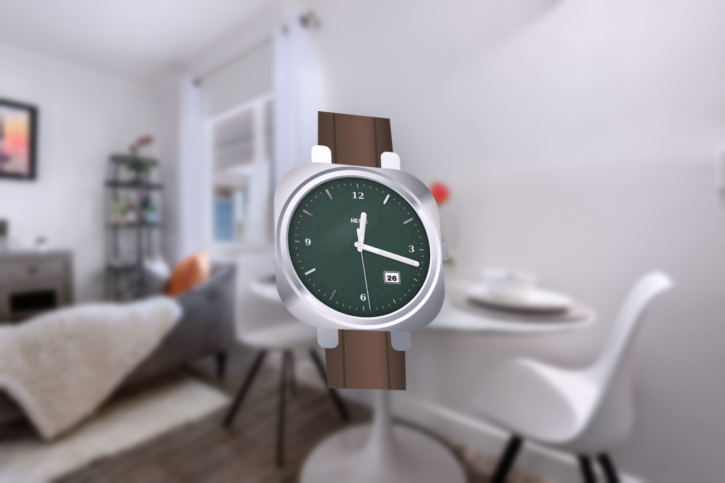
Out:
12,17,29
